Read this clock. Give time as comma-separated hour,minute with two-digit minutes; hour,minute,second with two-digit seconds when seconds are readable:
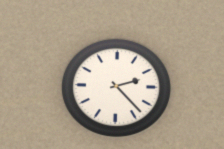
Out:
2,23
